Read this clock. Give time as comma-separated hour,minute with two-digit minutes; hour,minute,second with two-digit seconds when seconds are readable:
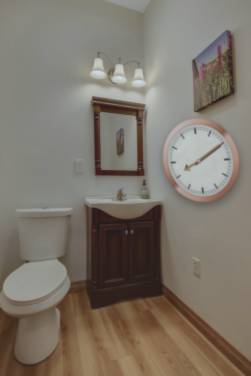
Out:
8,10
